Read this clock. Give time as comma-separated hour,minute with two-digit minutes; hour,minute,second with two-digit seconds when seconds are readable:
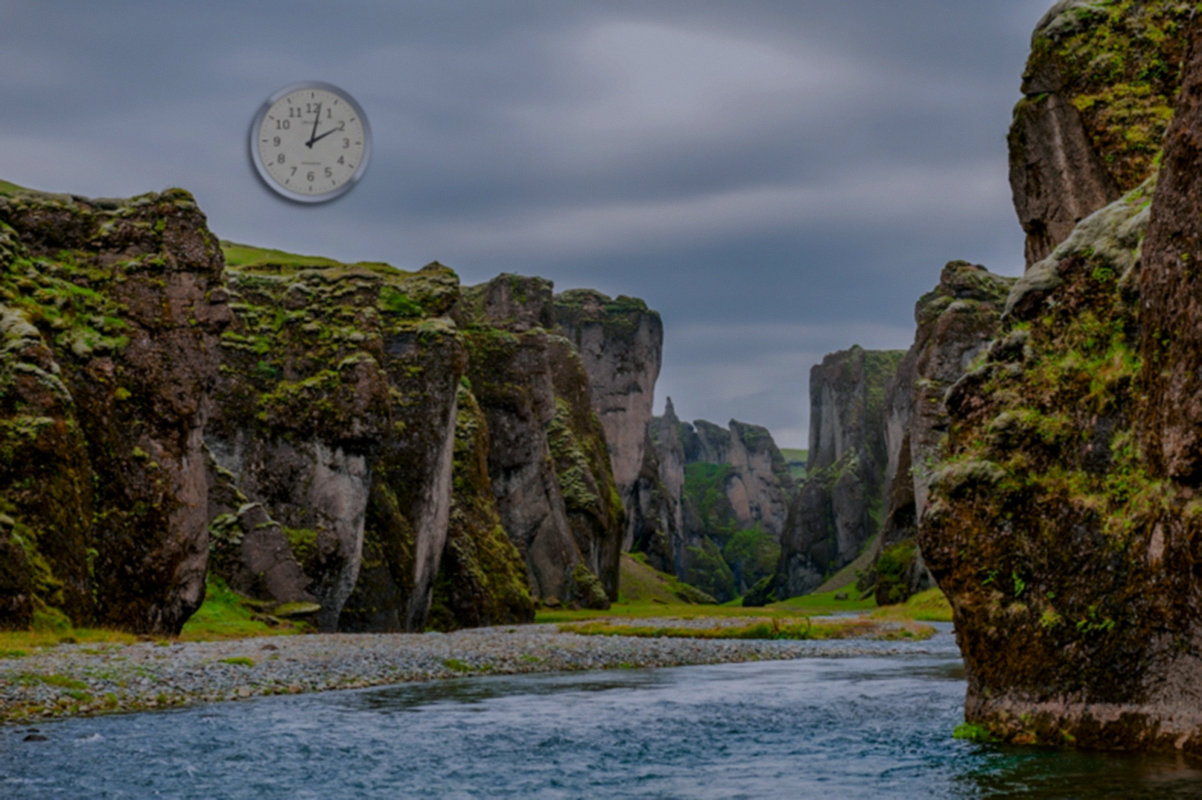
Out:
2,02
